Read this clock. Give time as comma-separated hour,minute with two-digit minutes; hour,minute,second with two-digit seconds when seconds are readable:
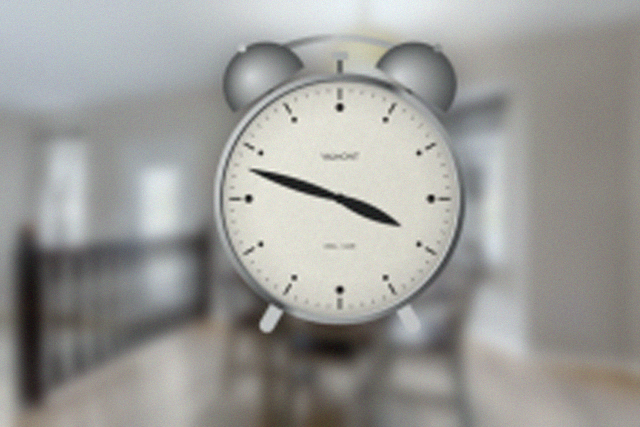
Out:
3,48
